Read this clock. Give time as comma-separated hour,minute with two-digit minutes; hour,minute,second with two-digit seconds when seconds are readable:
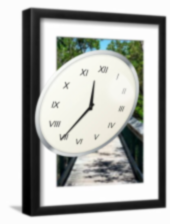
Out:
11,35
